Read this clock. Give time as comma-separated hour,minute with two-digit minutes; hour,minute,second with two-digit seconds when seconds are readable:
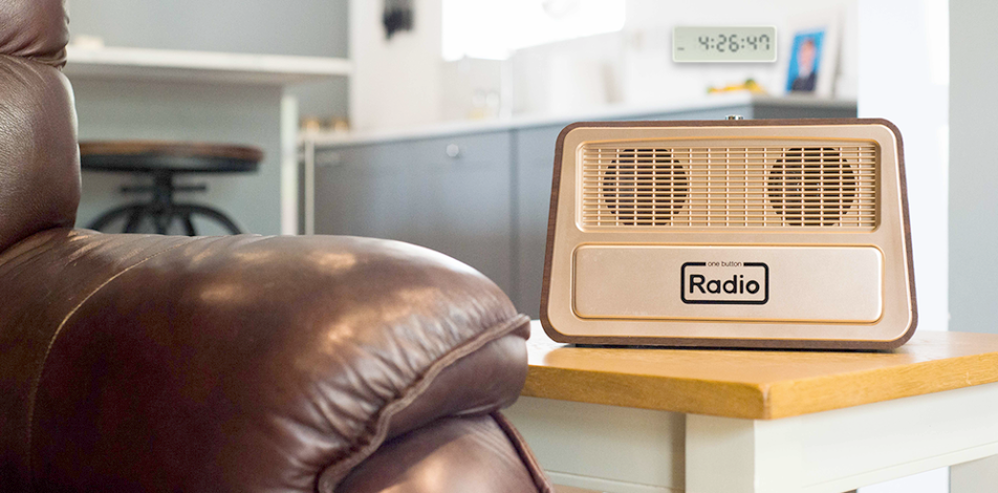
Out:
4,26,47
